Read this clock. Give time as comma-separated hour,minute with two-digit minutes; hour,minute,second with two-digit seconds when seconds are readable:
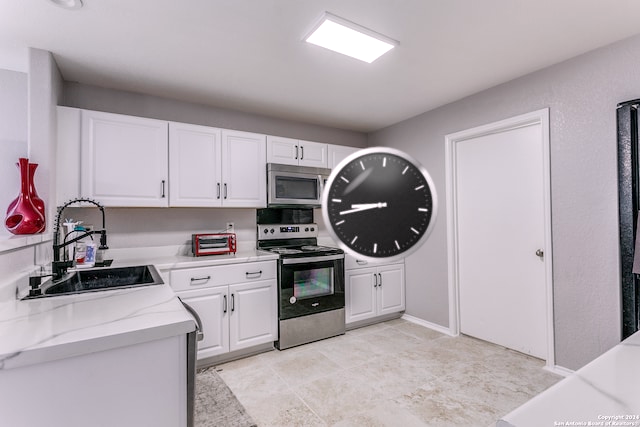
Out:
8,42
